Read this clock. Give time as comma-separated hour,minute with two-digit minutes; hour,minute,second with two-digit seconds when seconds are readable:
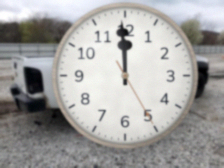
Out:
11,59,25
